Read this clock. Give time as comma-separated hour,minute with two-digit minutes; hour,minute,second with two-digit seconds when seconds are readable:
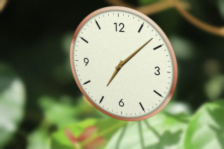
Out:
7,08
